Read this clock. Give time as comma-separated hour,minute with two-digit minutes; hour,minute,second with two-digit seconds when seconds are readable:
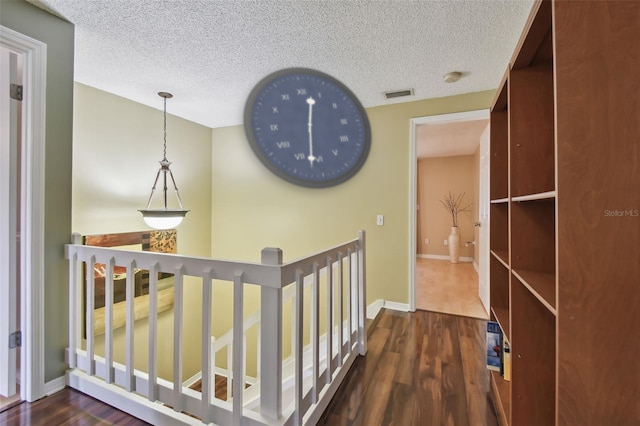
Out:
12,32
